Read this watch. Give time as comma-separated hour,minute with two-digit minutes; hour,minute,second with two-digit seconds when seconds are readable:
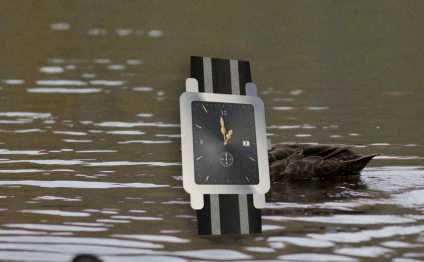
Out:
12,59
